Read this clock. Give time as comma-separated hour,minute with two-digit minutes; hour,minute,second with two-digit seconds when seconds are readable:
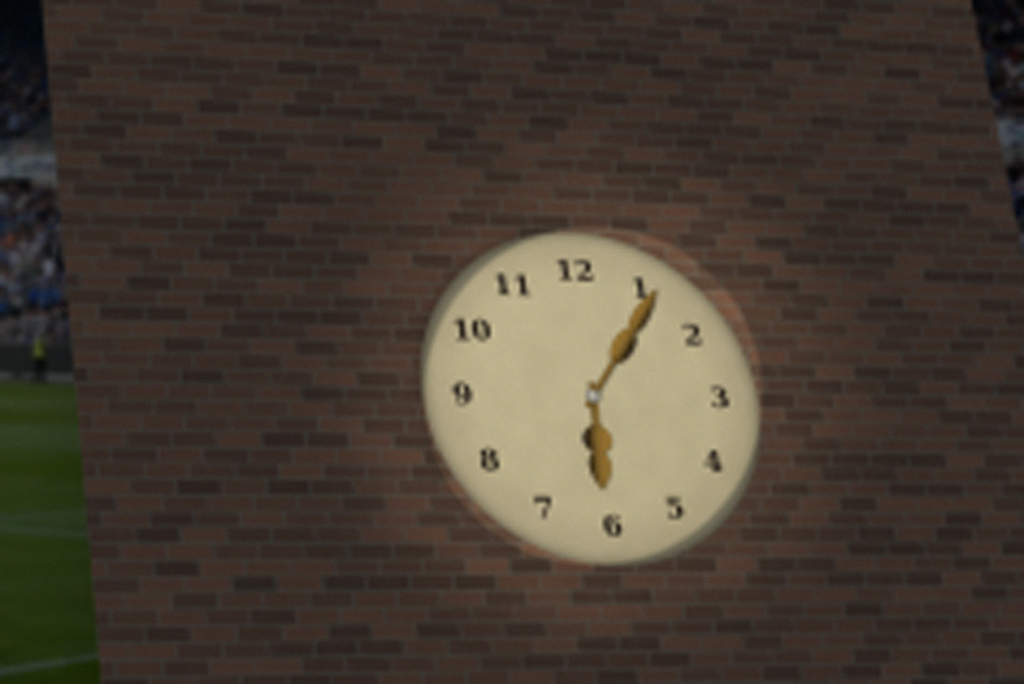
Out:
6,06
